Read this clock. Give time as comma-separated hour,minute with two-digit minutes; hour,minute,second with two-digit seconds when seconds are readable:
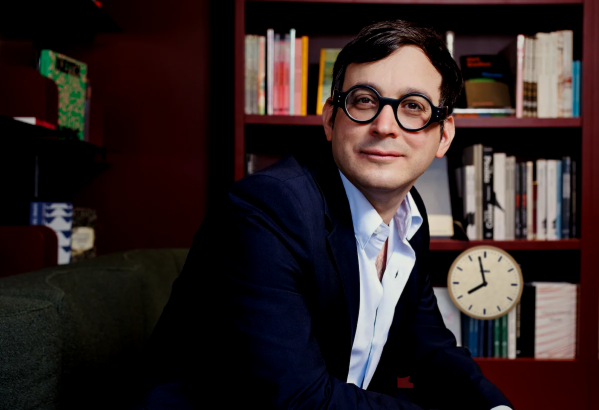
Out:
7,58
